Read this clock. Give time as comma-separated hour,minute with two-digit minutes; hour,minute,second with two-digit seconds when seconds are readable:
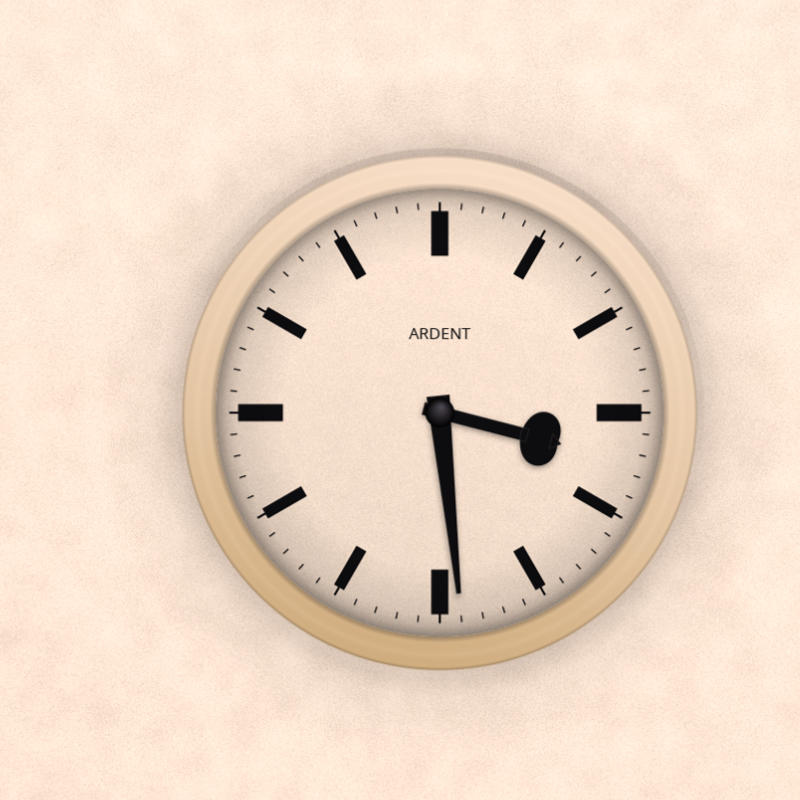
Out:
3,29
